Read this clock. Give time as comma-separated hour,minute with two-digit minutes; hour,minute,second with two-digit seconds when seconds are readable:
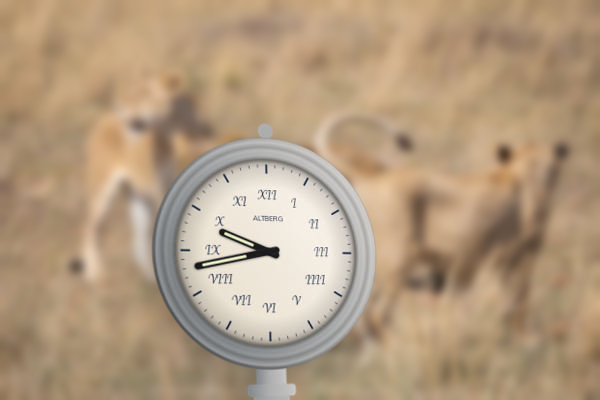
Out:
9,43
